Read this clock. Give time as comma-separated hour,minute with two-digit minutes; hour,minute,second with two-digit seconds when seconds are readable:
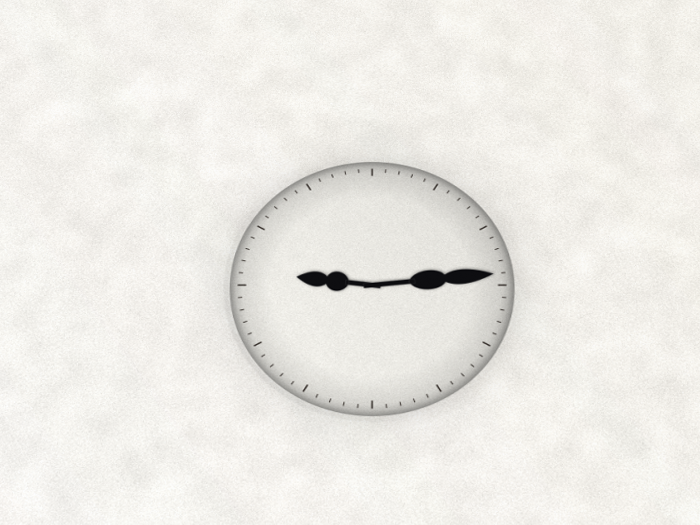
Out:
9,14
